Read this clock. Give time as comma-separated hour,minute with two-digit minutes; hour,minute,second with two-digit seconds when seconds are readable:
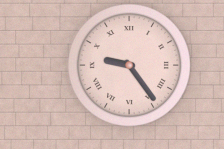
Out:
9,24
